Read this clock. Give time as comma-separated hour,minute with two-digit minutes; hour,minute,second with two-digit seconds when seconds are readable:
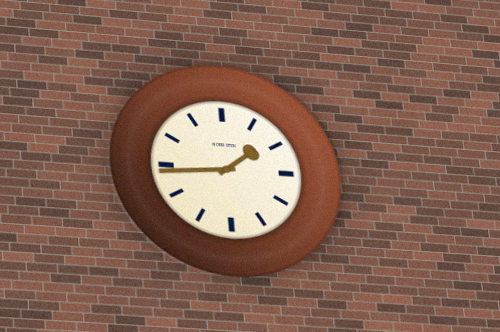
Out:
1,44
